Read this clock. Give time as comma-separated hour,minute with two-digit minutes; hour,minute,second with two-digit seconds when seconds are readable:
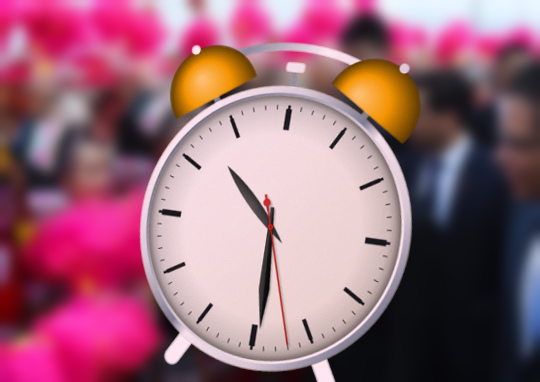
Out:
10,29,27
